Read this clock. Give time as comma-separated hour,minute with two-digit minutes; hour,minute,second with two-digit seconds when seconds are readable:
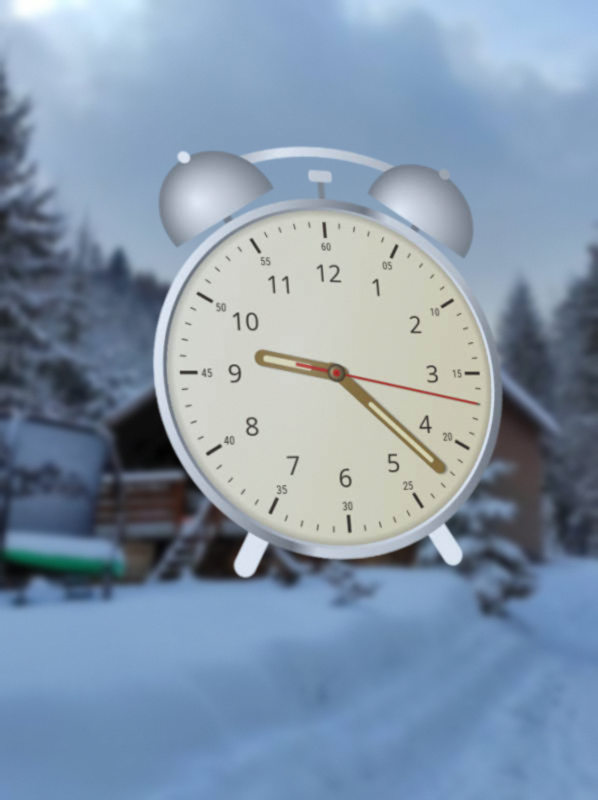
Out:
9,22,17
